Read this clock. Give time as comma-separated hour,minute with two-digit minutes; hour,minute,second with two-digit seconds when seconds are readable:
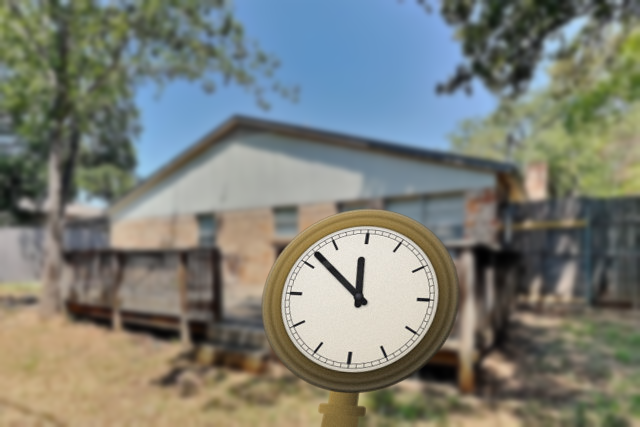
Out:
11,52
